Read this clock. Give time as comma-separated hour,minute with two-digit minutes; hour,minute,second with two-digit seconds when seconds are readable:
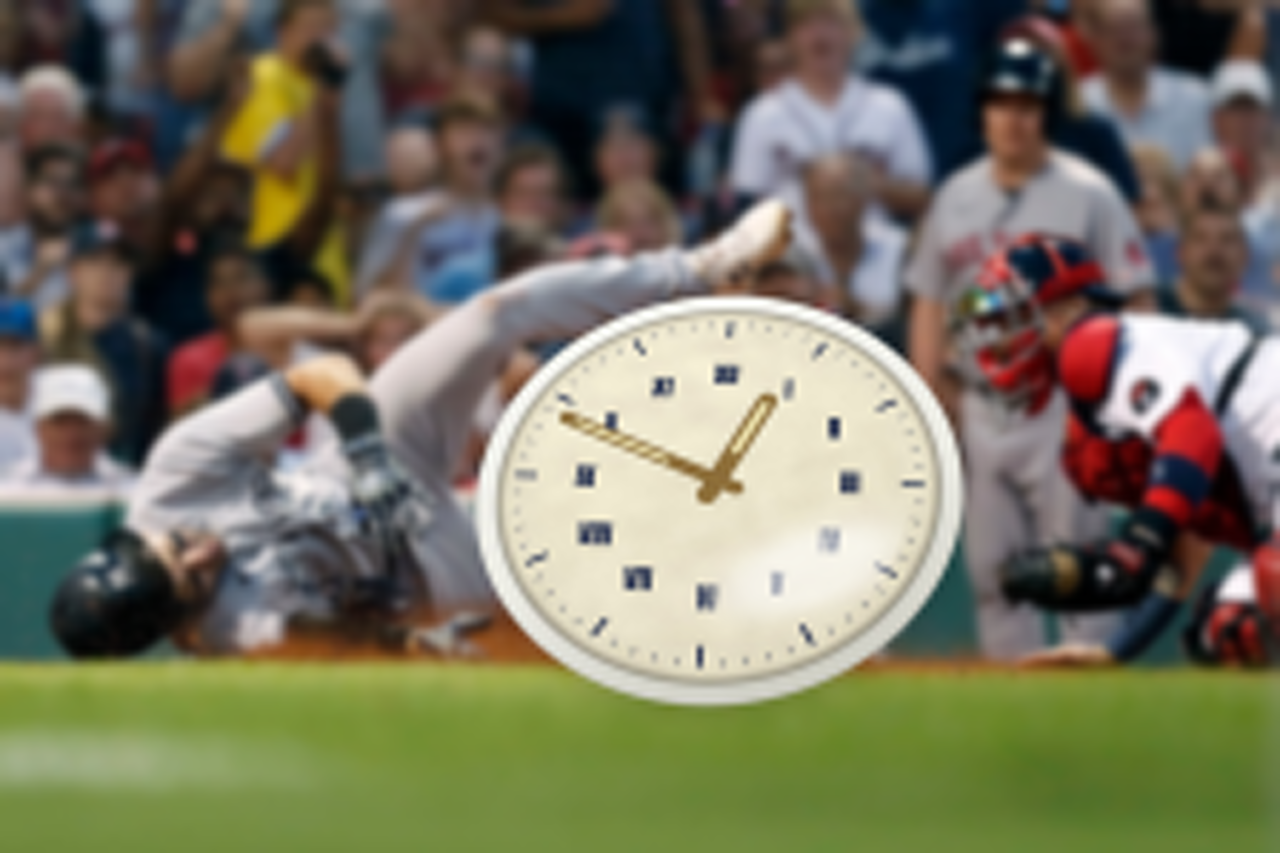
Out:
12,49
